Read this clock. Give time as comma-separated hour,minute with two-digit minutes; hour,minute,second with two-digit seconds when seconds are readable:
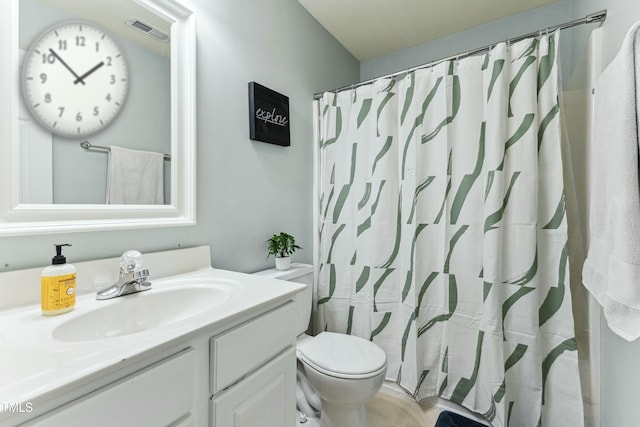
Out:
1,52
